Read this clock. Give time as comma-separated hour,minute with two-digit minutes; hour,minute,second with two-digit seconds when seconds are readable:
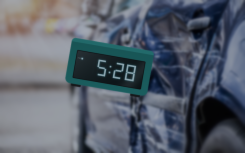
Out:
5,28
